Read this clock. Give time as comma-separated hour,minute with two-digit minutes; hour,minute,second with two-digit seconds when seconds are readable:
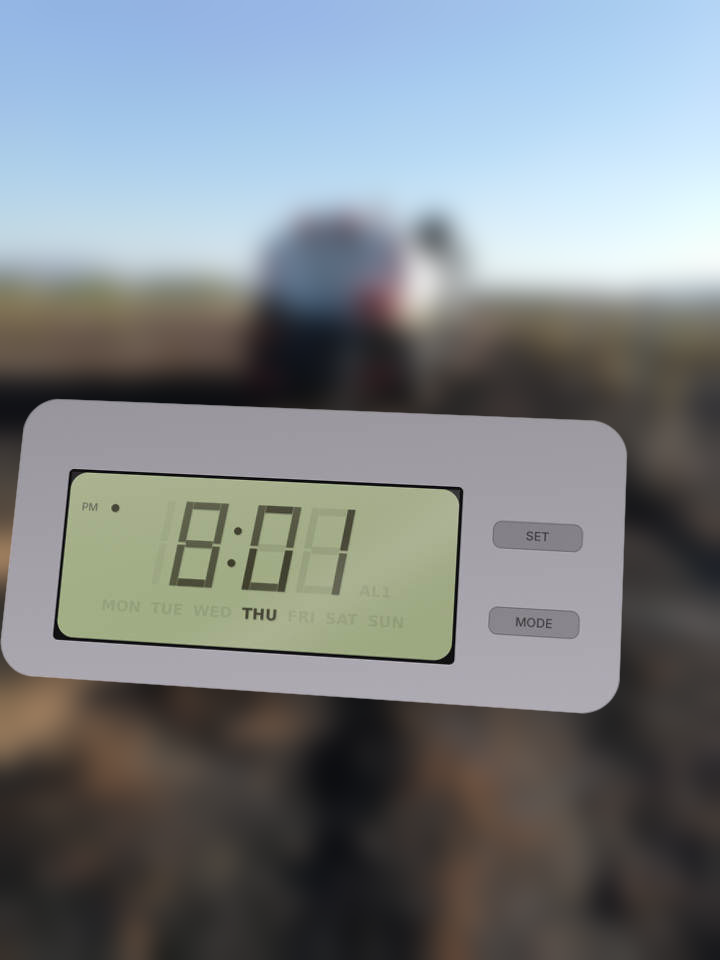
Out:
8,01
